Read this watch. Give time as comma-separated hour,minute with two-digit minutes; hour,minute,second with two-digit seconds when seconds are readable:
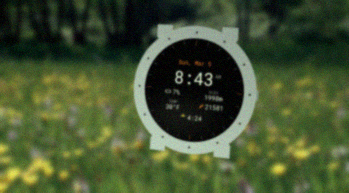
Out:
8,43
